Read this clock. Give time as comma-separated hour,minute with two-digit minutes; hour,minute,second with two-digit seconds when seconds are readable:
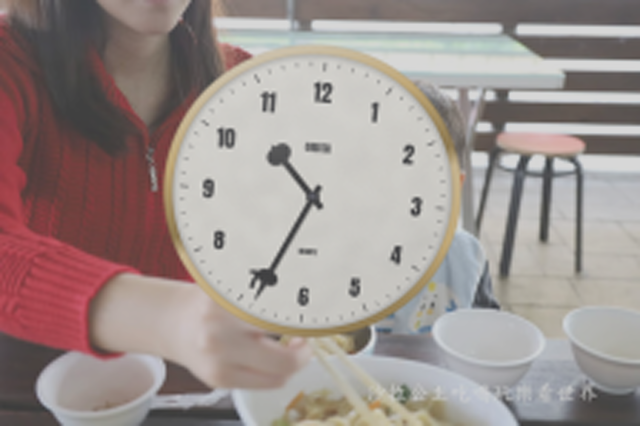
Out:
10,34
